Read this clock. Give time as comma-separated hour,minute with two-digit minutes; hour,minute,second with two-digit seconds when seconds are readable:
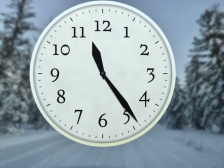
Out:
11,24
